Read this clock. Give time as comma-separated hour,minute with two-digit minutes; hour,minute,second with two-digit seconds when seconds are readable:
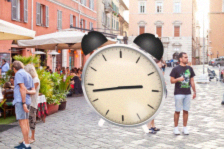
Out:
2,43
